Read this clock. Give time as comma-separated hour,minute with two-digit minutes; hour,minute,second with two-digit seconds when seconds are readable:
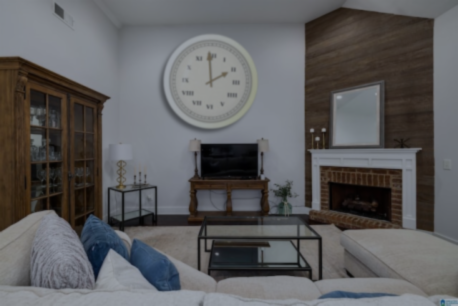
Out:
1,59
